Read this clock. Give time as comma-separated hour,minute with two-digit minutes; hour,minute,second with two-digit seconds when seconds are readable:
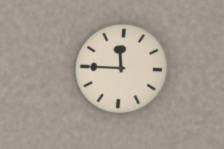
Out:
11,45
